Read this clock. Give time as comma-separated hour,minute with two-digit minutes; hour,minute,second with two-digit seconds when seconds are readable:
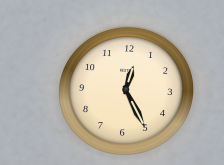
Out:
12,25
